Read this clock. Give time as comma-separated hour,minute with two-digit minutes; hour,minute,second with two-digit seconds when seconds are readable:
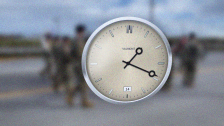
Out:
1,19
